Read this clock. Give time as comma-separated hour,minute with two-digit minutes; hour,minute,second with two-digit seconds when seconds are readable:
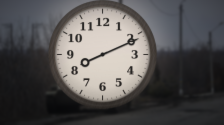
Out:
8,11
